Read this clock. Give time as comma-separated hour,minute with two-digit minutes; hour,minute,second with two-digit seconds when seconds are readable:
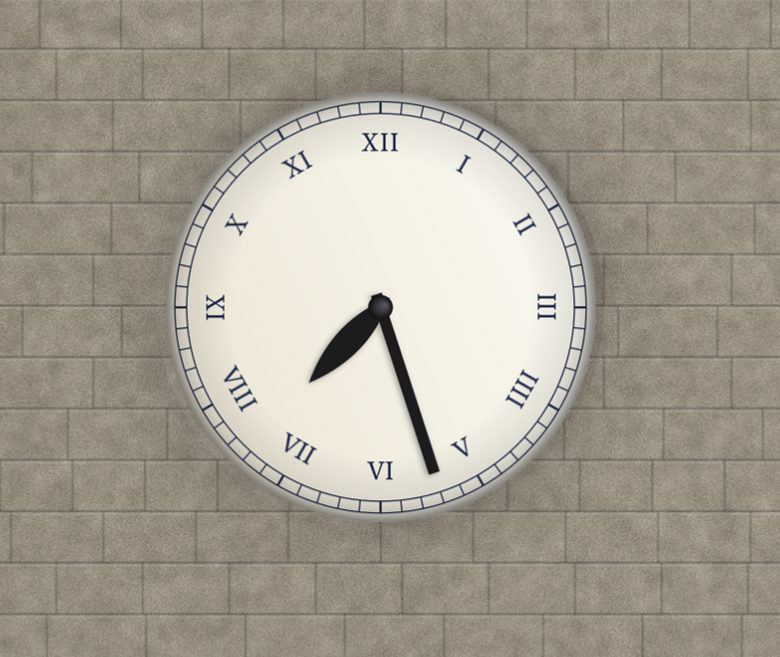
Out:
7,27
